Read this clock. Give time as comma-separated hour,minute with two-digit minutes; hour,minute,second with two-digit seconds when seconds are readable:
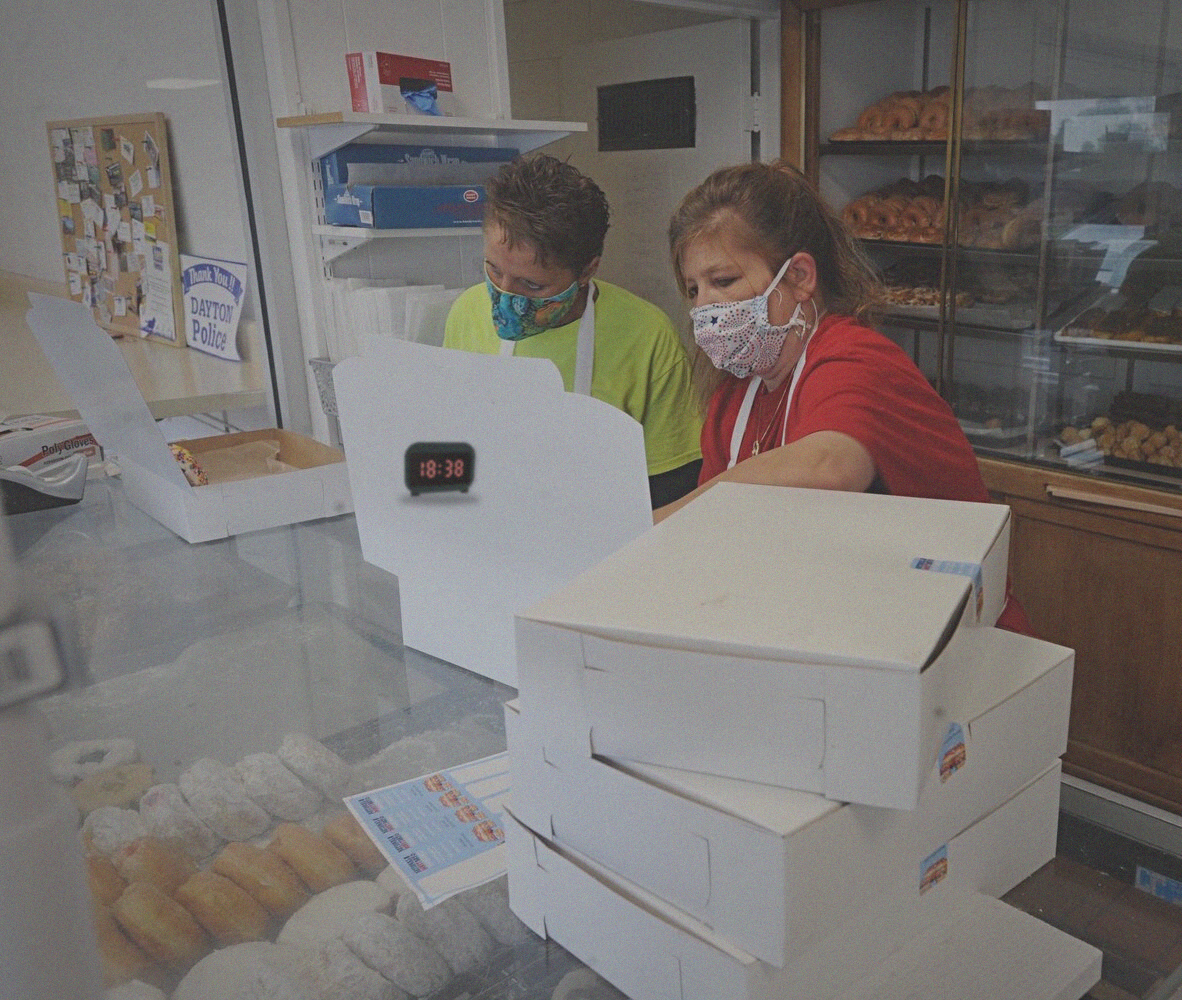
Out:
18,38
